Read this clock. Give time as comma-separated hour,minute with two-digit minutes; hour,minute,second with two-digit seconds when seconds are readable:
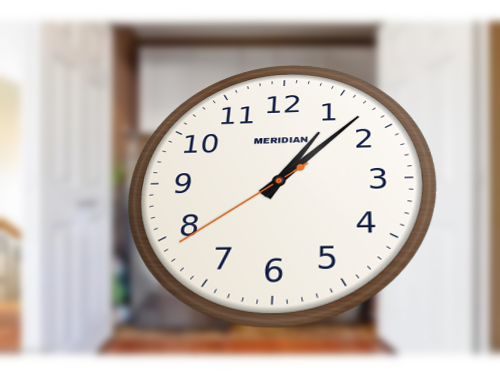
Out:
1,07,39
